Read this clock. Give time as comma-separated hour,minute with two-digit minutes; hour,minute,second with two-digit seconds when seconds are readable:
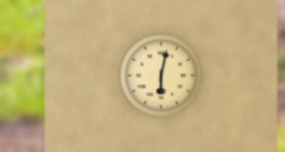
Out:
6,02
